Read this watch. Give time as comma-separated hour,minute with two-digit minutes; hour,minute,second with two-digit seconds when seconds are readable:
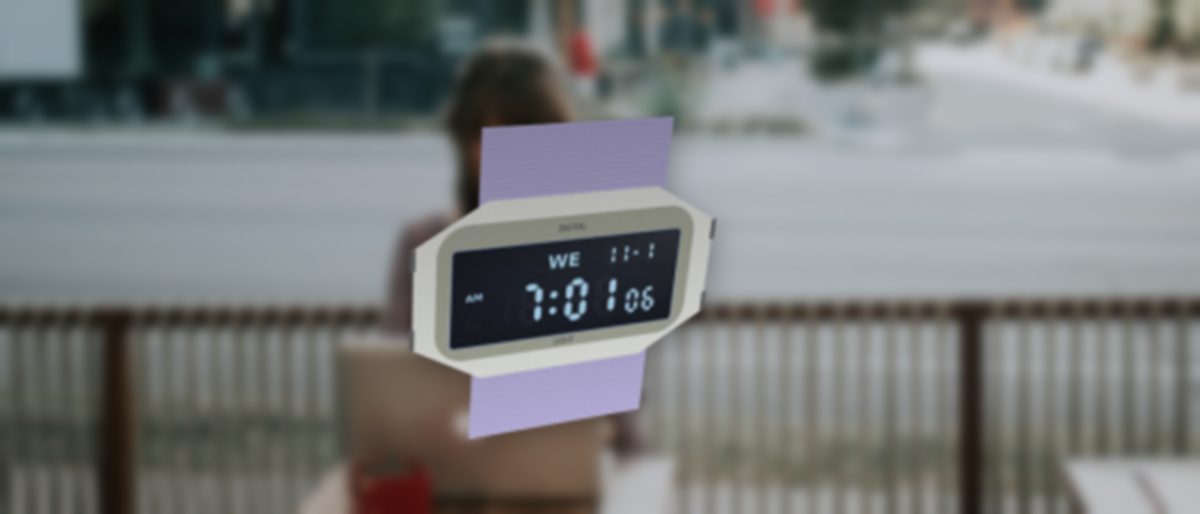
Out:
7,01,06
